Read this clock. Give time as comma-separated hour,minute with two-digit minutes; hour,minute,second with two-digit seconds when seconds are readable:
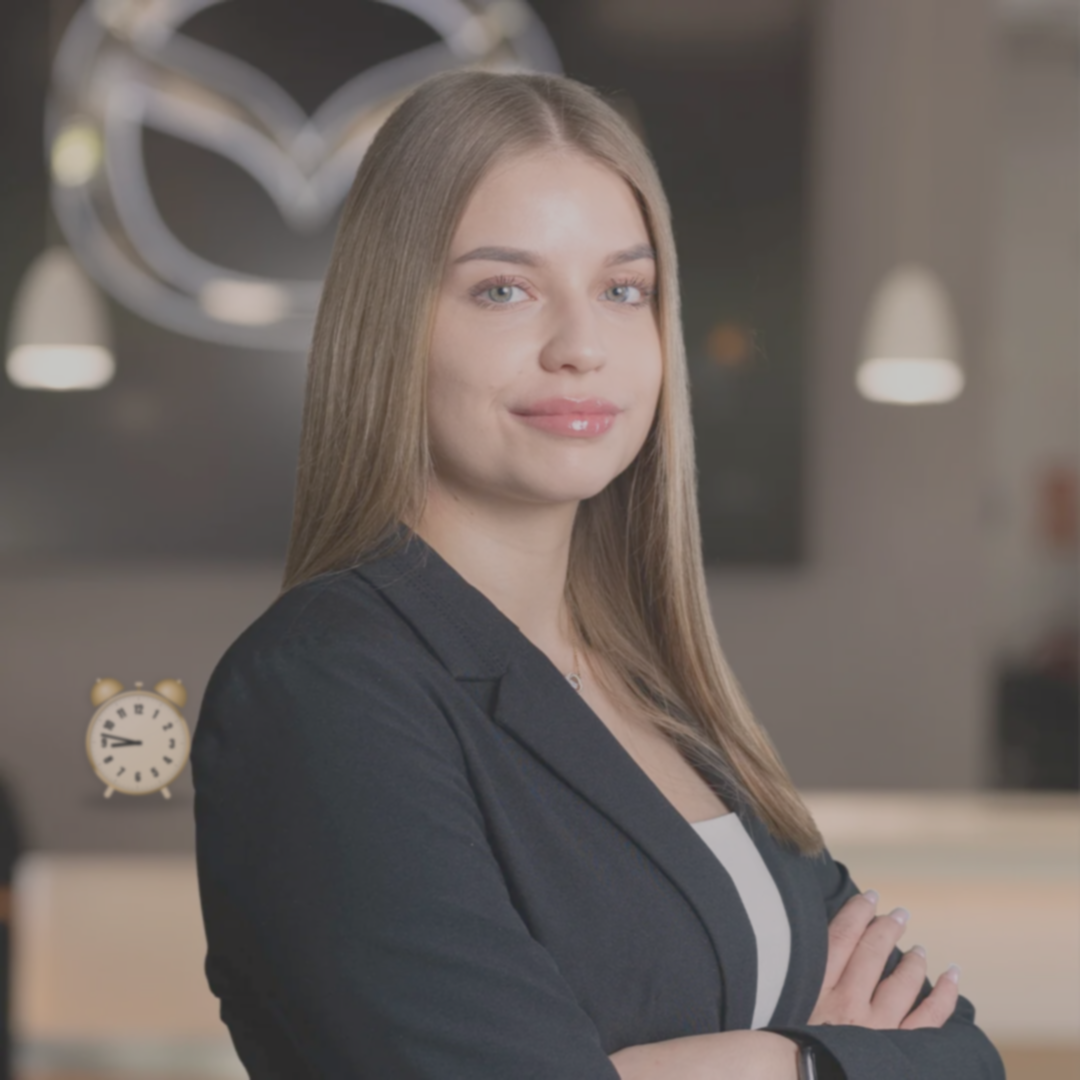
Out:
8,47
